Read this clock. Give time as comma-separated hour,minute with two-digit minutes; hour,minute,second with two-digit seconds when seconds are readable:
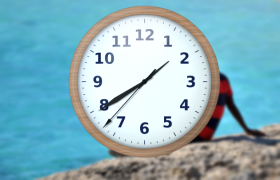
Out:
1,39,37
